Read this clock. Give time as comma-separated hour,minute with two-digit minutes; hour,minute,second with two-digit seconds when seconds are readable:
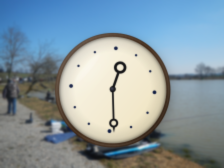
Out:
12,29
